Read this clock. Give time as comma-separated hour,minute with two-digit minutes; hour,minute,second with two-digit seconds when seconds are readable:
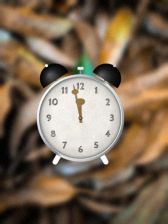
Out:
11,58
